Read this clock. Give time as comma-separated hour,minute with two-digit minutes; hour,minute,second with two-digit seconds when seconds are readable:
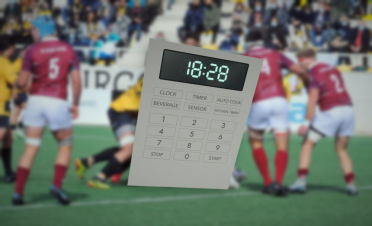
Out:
18,28
